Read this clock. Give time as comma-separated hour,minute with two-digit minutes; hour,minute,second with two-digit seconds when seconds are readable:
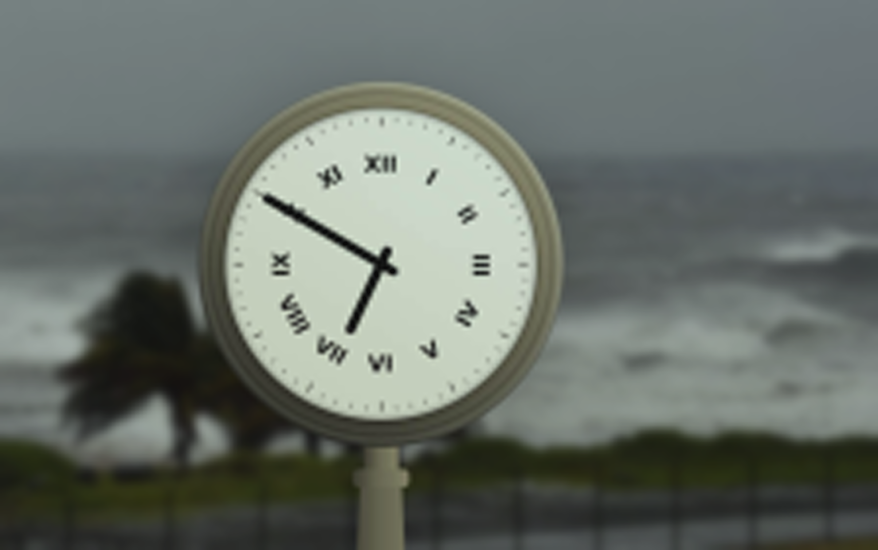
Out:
6,50
